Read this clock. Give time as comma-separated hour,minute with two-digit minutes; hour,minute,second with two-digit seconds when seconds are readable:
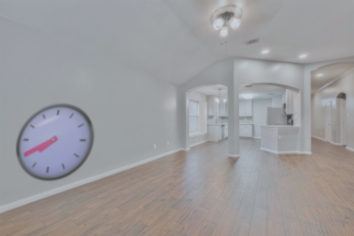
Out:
7,40
